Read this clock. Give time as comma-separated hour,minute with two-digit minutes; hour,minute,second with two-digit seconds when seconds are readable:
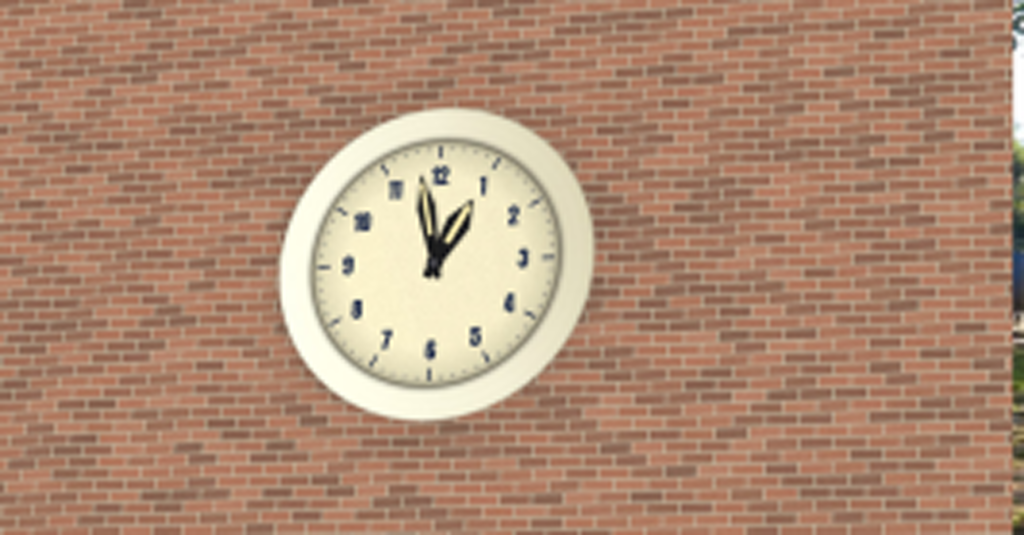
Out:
12,58
